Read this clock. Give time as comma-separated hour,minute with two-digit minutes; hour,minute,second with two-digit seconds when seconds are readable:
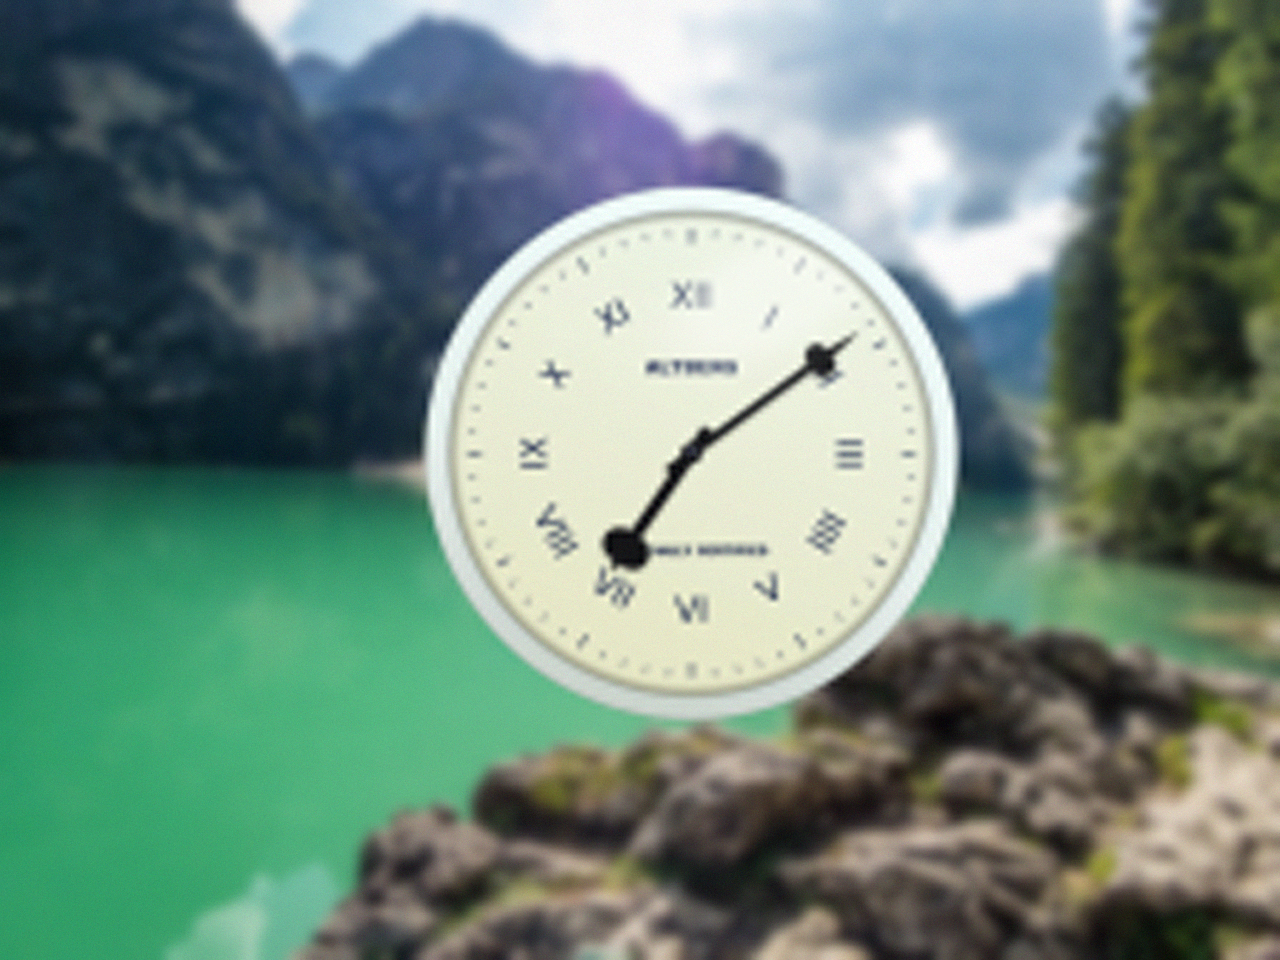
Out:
7,09
